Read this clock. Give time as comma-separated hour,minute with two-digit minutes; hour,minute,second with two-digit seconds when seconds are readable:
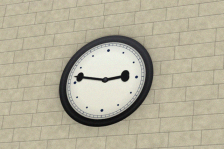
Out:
2,47
